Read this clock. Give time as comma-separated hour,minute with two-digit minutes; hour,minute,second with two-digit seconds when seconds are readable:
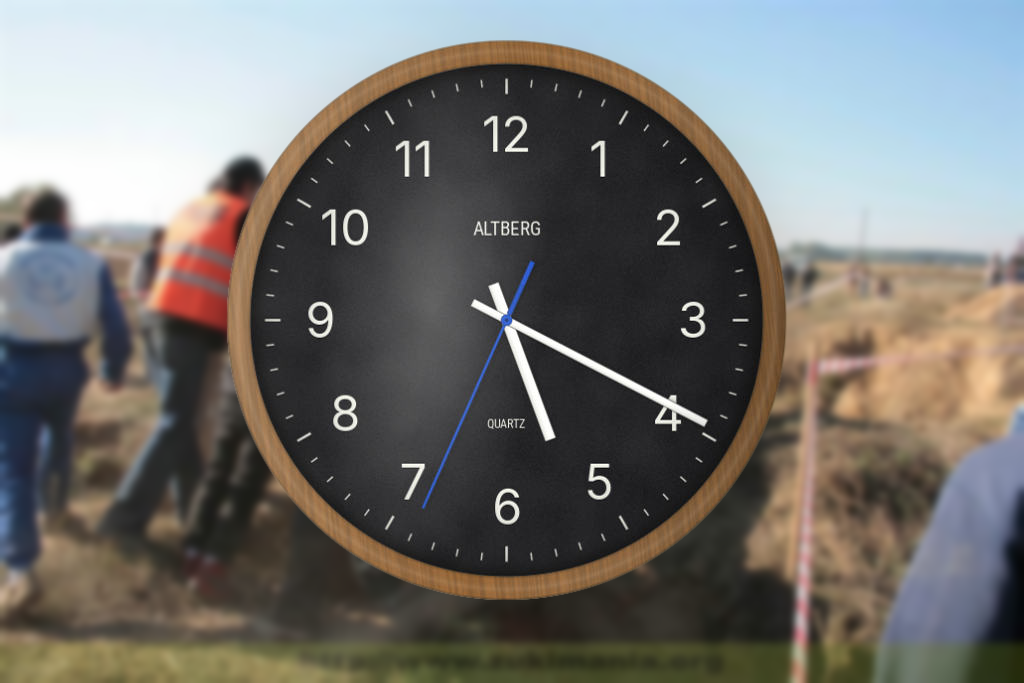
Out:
5,19,34
